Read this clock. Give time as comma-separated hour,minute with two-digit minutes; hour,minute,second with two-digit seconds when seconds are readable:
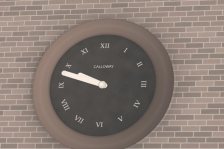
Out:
9,48
